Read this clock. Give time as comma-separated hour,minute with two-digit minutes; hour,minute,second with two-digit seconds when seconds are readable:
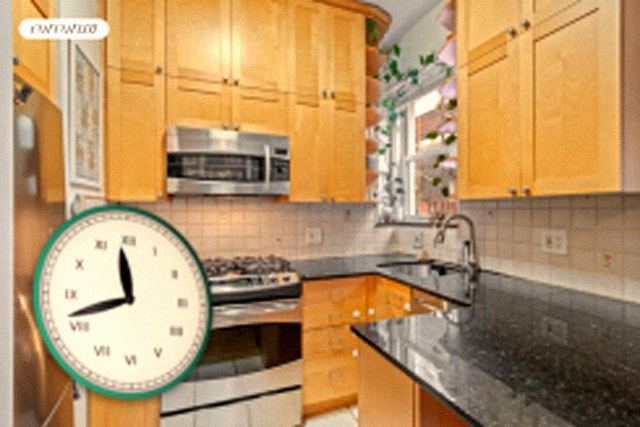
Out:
11,42
